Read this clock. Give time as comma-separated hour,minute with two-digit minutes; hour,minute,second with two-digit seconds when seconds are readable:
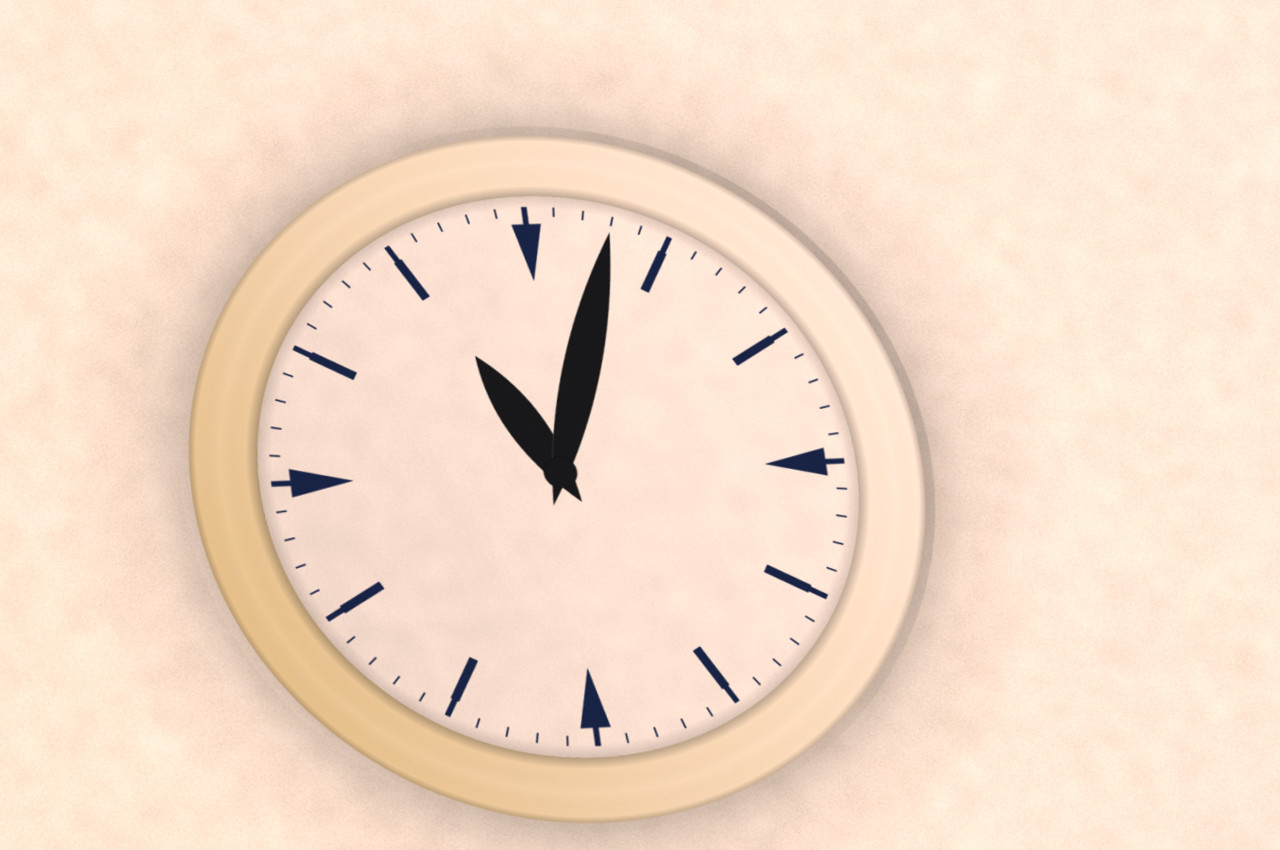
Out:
11,03
